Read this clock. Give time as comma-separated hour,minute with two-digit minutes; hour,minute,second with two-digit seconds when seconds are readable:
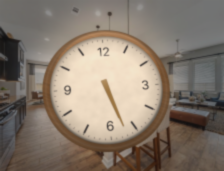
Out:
5,27
